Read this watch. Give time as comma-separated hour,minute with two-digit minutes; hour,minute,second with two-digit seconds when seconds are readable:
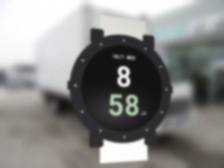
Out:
8,58
